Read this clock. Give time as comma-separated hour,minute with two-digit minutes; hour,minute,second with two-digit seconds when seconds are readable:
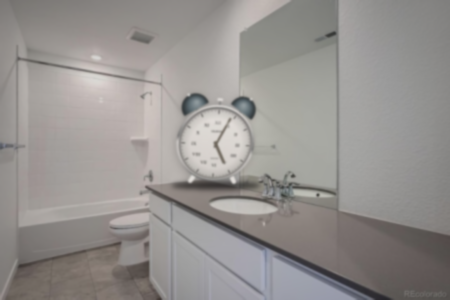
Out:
5,04
